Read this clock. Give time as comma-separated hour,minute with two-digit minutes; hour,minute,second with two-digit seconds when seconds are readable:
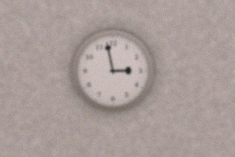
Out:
2,58
